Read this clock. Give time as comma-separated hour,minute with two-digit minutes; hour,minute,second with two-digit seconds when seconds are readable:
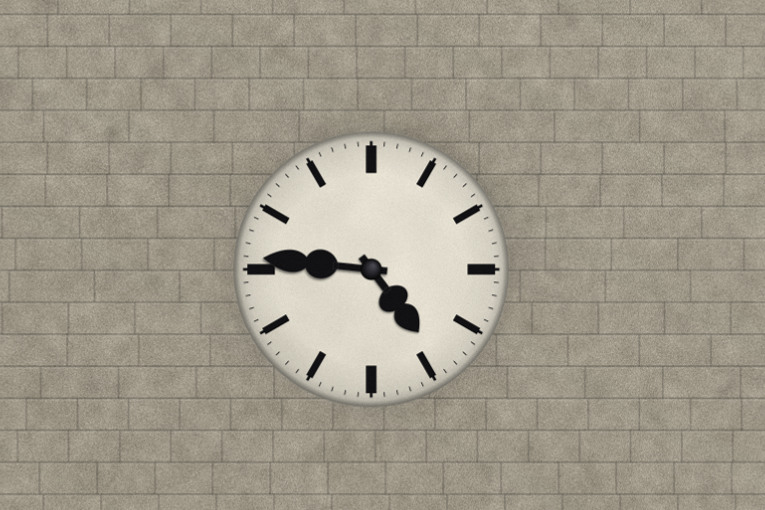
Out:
4,46
